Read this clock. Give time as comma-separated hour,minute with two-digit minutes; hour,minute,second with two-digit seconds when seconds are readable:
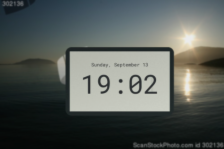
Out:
19,02
